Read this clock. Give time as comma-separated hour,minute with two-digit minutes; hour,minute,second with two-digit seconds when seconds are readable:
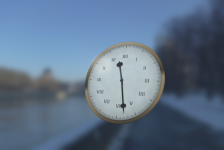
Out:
11,28
